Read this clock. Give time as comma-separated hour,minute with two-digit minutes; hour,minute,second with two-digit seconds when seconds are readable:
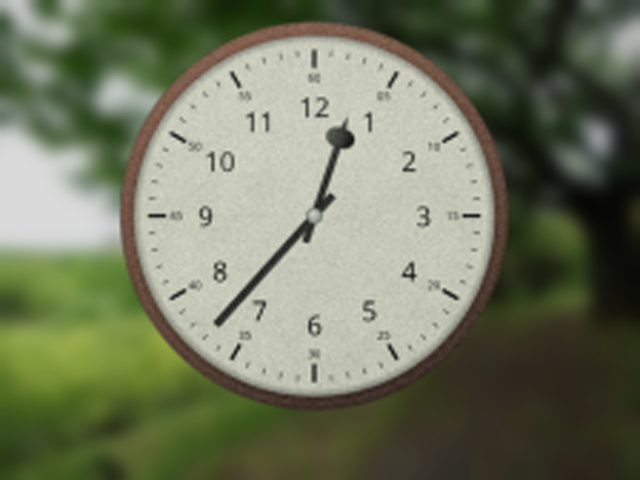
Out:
12,37
